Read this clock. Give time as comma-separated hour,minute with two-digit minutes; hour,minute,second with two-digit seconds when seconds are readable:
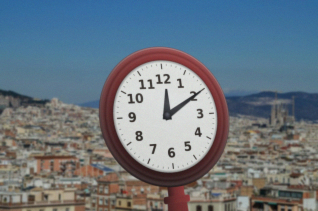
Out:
12,10
